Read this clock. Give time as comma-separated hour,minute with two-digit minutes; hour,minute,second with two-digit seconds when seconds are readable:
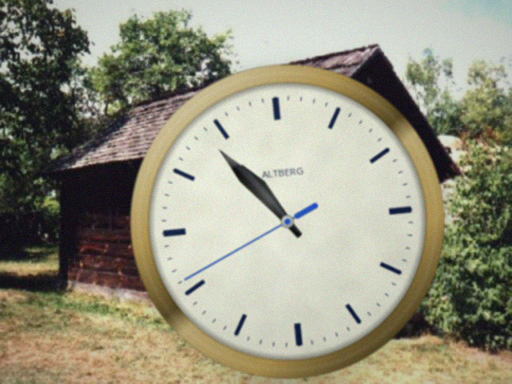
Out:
10,53,41
